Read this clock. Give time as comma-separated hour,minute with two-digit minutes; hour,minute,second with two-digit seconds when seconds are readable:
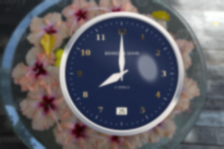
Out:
8,00
